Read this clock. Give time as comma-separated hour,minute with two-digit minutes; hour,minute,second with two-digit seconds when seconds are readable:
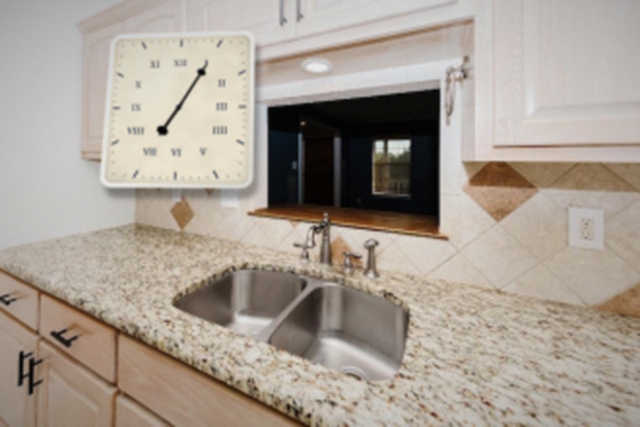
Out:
7,05
